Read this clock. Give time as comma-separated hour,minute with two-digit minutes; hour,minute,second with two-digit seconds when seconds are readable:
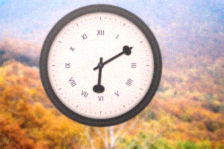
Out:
6,10
